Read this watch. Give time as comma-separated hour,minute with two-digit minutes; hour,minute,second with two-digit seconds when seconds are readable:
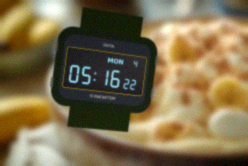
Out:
5,16,22
